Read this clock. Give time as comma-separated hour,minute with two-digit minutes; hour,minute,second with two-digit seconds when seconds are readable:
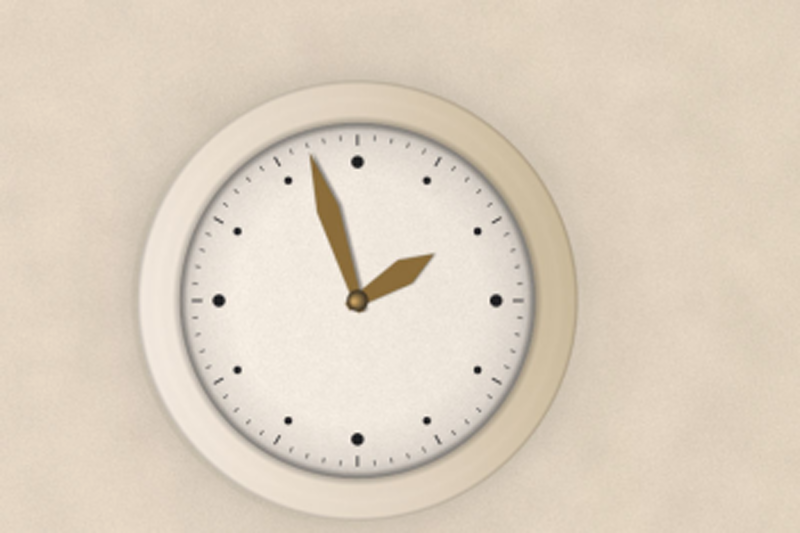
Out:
1,57
